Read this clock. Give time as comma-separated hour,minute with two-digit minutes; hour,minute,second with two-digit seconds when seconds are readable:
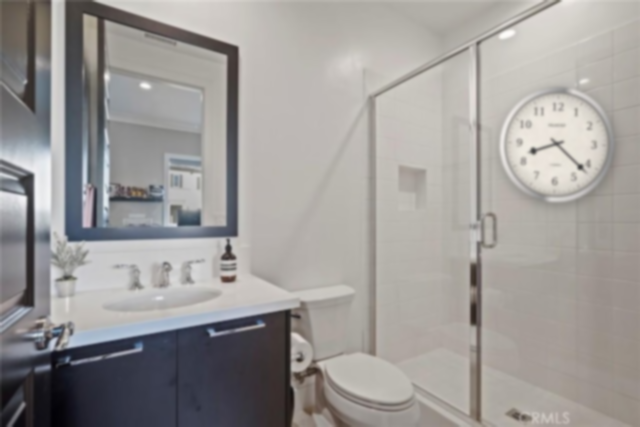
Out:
8,22
